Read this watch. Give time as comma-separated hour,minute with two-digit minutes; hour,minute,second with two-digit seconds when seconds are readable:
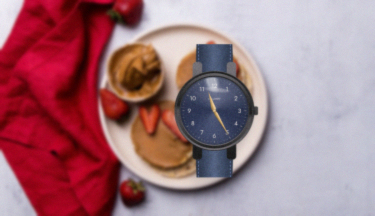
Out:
11,25
